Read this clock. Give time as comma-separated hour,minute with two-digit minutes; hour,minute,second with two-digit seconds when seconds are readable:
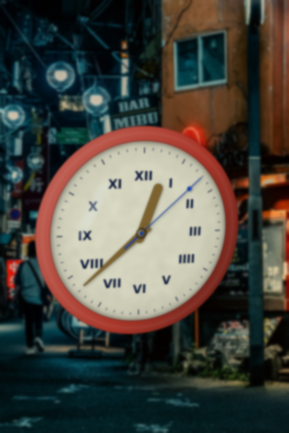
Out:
12,38,08
